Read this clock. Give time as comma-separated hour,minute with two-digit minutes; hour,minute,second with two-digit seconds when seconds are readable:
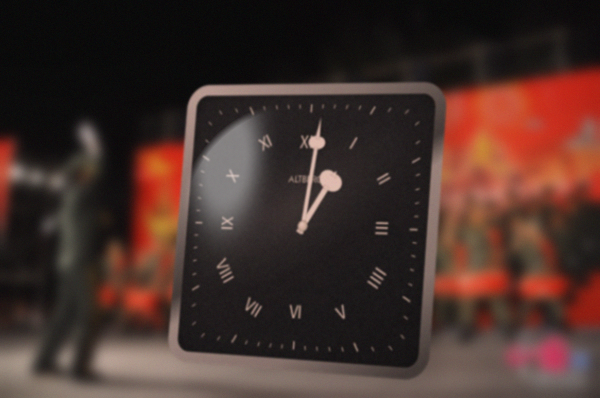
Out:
1,01
